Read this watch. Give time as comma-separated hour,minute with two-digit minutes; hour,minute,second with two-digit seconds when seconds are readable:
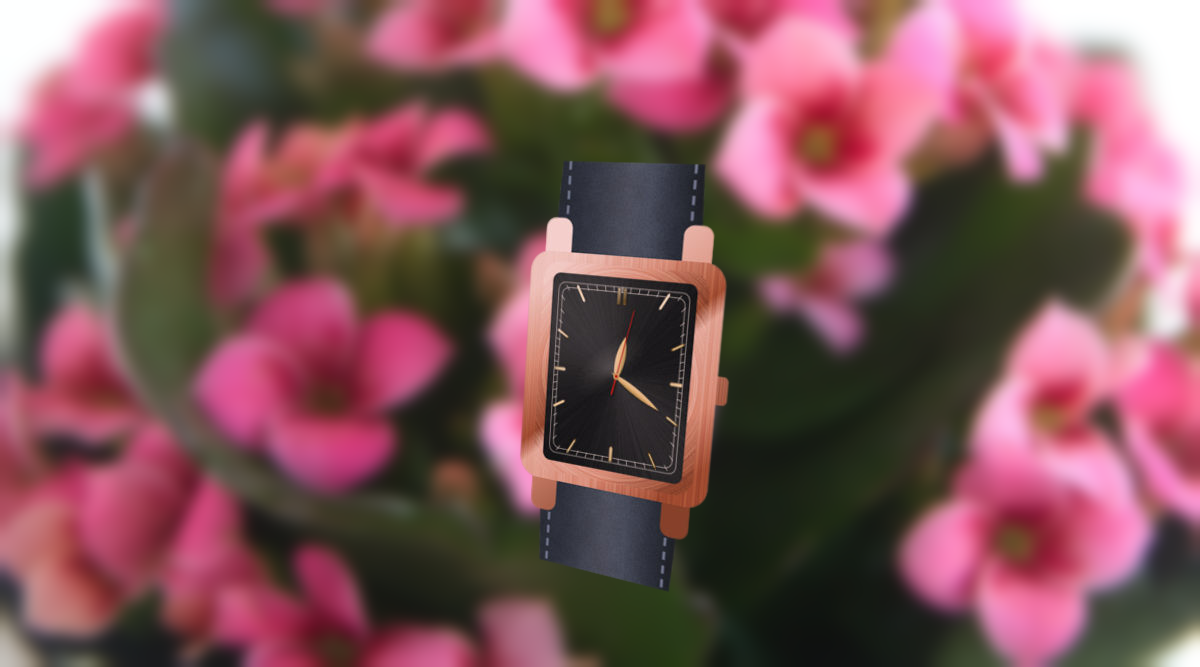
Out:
12,20,02
